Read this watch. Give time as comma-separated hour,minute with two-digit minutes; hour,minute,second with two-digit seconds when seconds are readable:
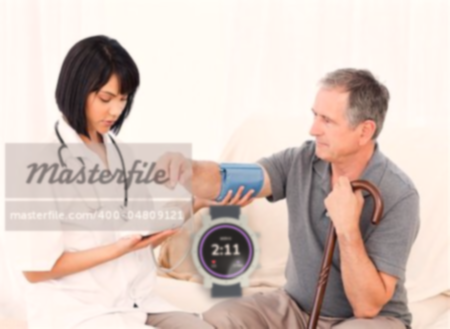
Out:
2,11
